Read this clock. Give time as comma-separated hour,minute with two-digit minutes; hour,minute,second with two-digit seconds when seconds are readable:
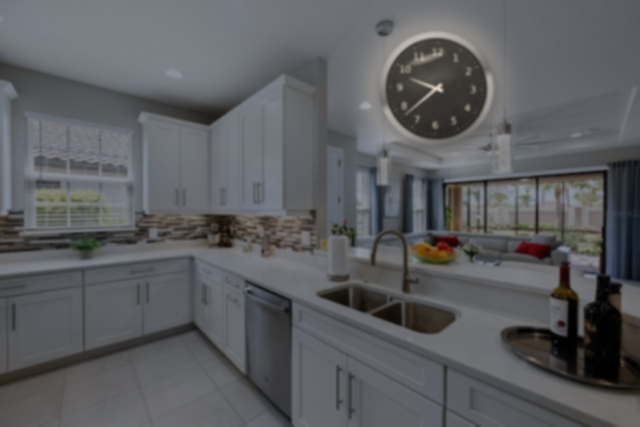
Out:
9,38
